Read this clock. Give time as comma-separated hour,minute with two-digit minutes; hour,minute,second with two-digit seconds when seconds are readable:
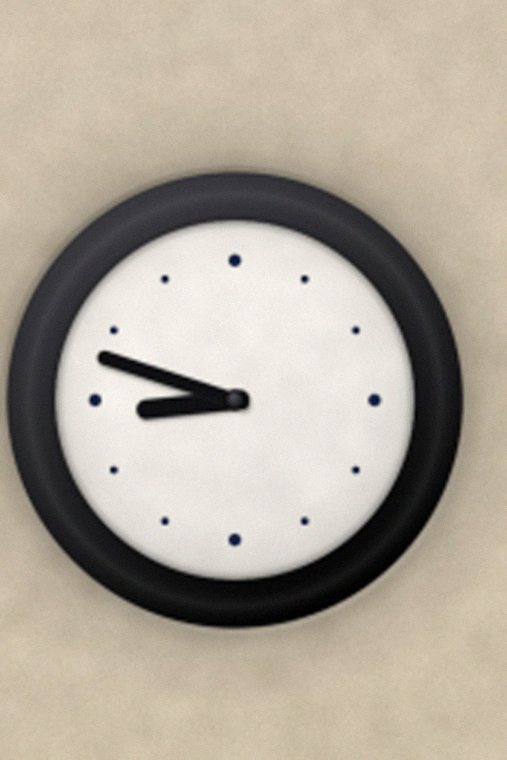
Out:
8,48
